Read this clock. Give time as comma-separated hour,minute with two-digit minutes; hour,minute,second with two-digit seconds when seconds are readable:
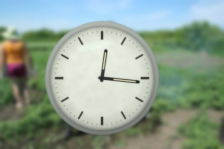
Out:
12,16
